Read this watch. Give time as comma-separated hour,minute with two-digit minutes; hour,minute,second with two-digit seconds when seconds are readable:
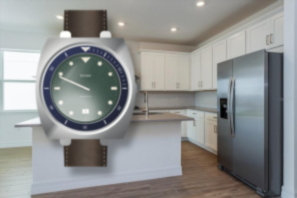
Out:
9,49
